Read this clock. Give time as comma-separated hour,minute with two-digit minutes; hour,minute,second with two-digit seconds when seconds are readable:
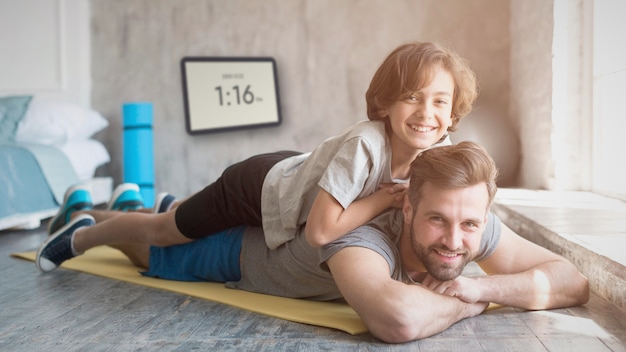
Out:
1,16
